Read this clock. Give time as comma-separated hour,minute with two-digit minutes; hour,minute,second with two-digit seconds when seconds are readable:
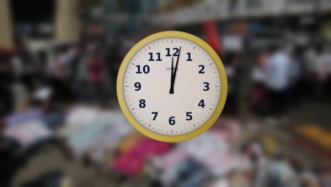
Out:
12,02
